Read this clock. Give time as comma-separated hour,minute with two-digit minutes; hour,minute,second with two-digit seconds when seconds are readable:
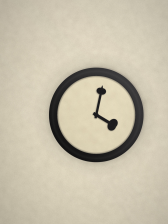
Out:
4,02
